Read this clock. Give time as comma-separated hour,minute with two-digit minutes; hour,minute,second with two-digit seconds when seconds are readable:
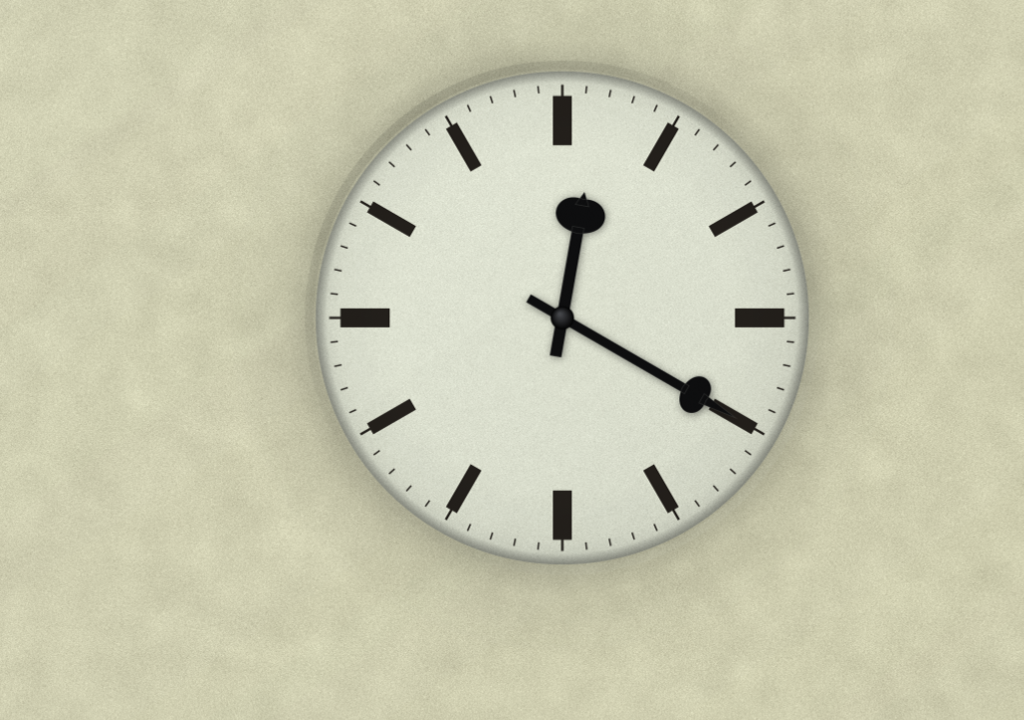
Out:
12,20
